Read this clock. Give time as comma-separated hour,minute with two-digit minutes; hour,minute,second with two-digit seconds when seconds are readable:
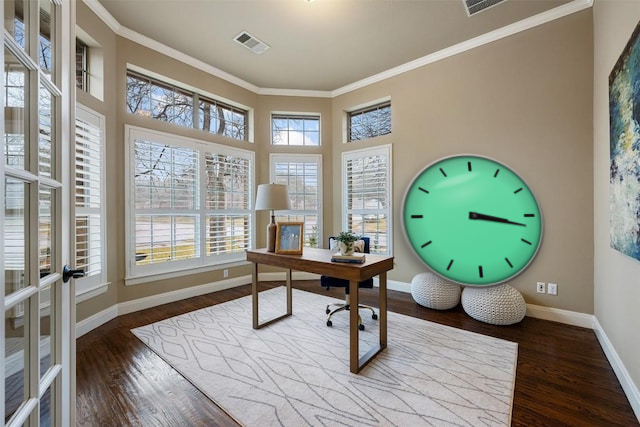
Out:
3,17
